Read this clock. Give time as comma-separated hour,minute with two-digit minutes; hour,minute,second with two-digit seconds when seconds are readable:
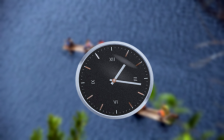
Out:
1,17
